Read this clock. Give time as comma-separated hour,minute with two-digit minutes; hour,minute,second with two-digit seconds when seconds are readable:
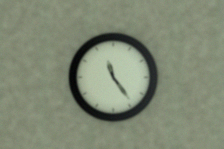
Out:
11,24
